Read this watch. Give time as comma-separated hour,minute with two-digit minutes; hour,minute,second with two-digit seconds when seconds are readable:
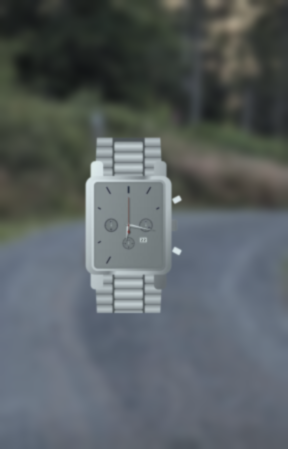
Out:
6,17
